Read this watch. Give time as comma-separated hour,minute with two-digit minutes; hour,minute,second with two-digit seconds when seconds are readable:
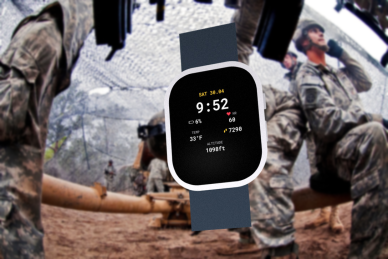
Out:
9,52
